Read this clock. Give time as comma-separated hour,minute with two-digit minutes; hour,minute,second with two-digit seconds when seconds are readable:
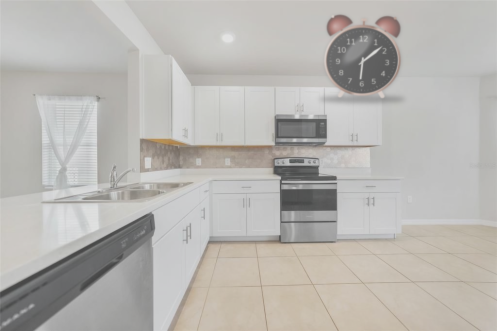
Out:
6,08
